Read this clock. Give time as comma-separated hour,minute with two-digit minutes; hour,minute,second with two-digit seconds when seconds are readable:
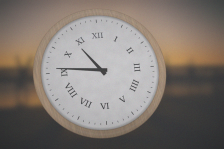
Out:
10,46
